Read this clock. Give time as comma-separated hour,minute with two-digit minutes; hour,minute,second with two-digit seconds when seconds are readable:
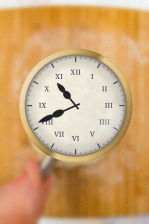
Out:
10,41
